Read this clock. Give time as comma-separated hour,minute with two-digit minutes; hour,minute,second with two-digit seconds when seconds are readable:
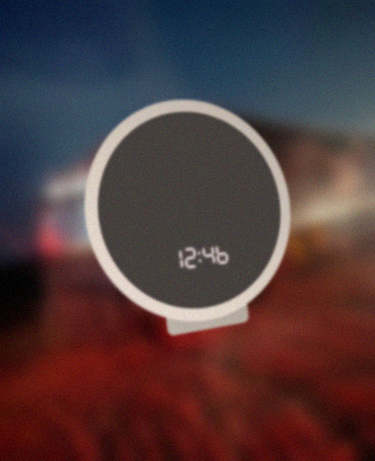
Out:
12,46
